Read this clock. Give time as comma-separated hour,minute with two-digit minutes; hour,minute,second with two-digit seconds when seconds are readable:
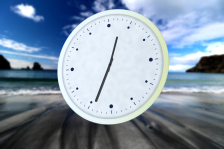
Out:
12,34
